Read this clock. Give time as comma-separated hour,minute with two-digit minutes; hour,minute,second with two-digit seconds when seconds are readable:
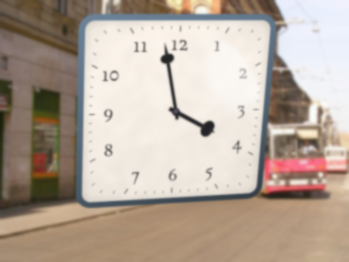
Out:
3,58
